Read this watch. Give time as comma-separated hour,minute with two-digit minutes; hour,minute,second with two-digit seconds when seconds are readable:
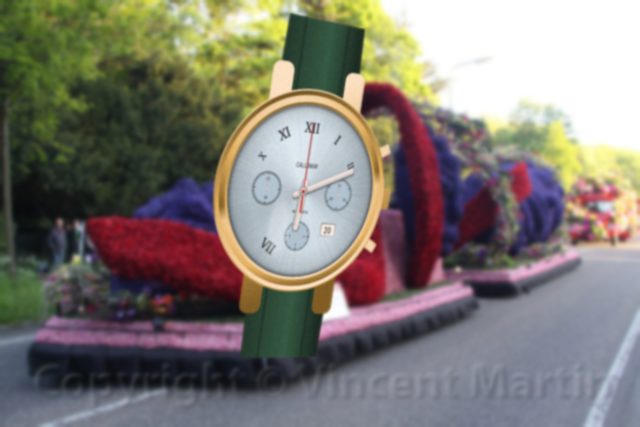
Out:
6,11
